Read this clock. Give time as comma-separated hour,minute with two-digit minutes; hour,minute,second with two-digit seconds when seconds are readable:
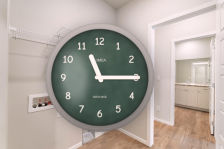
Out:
11,15
